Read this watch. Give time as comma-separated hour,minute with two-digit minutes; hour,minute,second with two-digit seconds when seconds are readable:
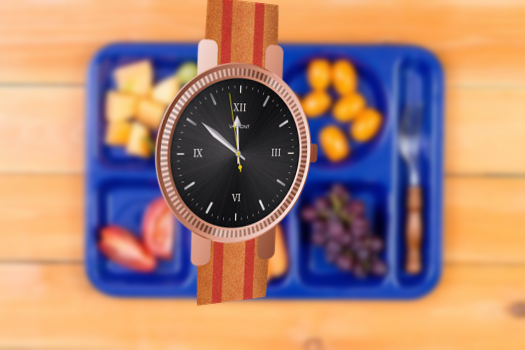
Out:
11,50,58
